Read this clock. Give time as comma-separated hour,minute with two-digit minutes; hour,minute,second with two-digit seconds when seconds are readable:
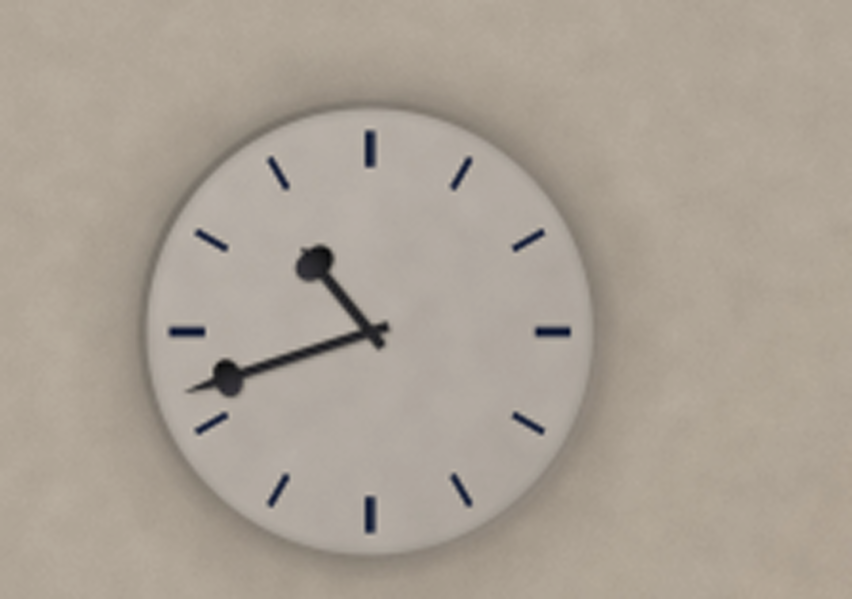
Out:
10,42
